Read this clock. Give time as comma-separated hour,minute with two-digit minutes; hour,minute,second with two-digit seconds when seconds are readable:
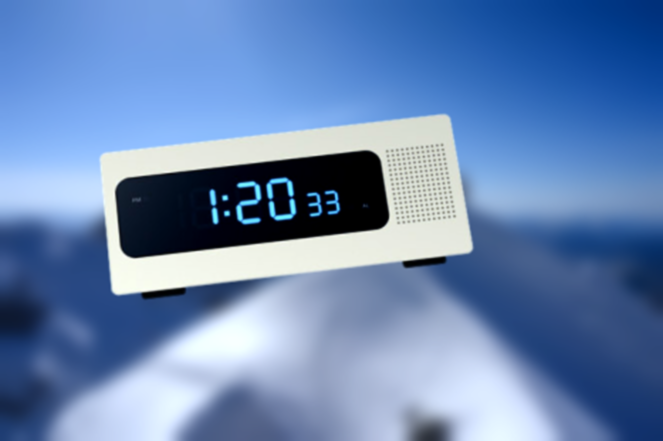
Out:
1,20,33
